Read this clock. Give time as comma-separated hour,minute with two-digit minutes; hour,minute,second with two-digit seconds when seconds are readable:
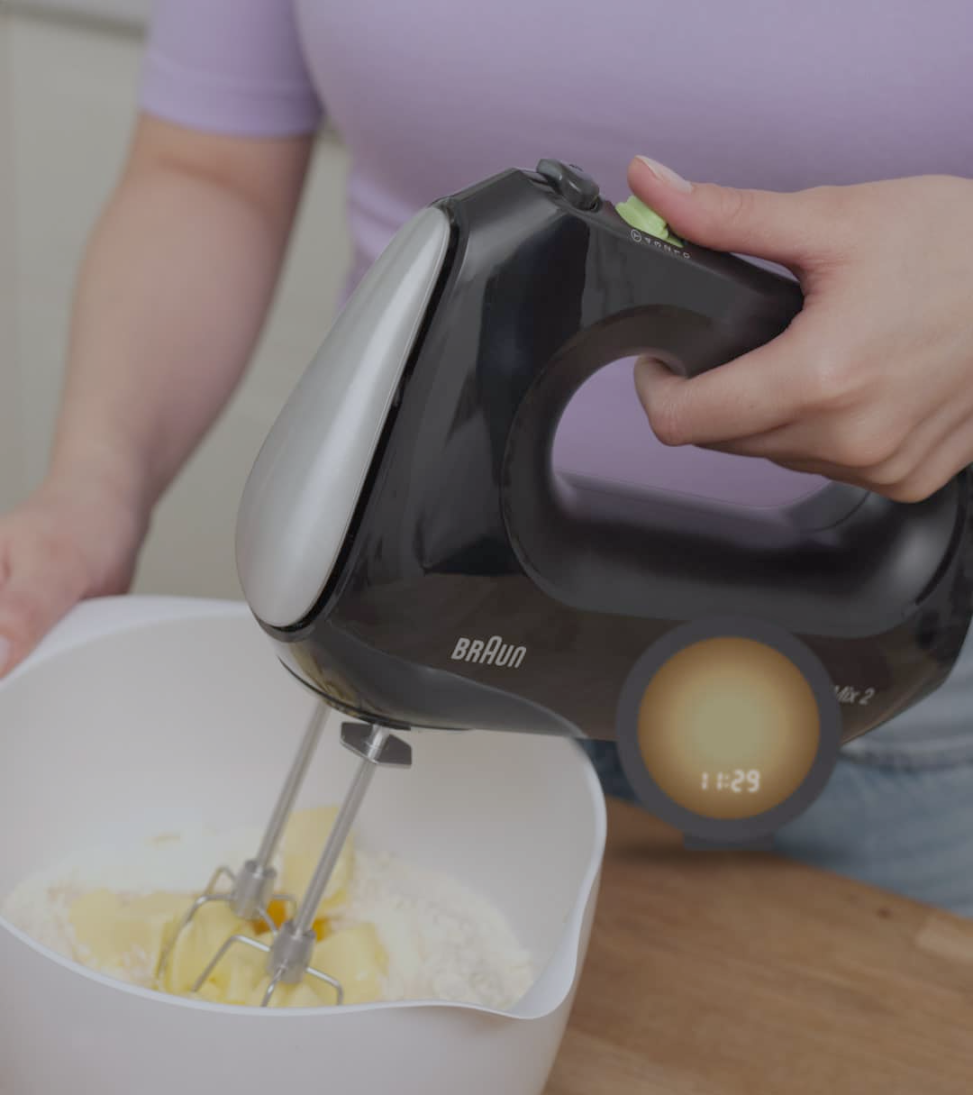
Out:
11,29
